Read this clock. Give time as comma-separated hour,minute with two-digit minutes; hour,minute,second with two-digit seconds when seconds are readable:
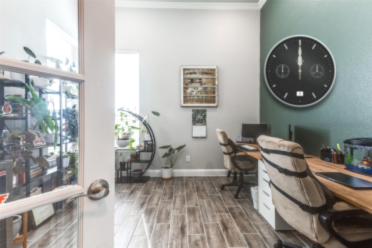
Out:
12,00
